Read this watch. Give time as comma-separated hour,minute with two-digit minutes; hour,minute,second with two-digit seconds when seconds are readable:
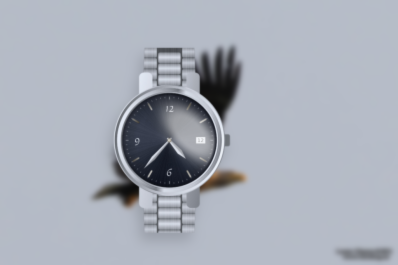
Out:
4,37
